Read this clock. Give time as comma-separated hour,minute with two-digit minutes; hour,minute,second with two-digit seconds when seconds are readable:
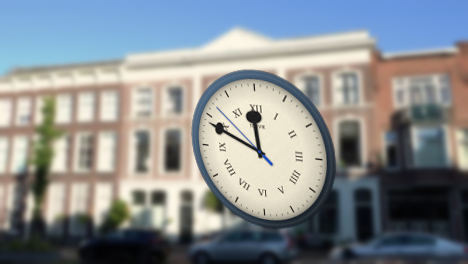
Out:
11,48,52
